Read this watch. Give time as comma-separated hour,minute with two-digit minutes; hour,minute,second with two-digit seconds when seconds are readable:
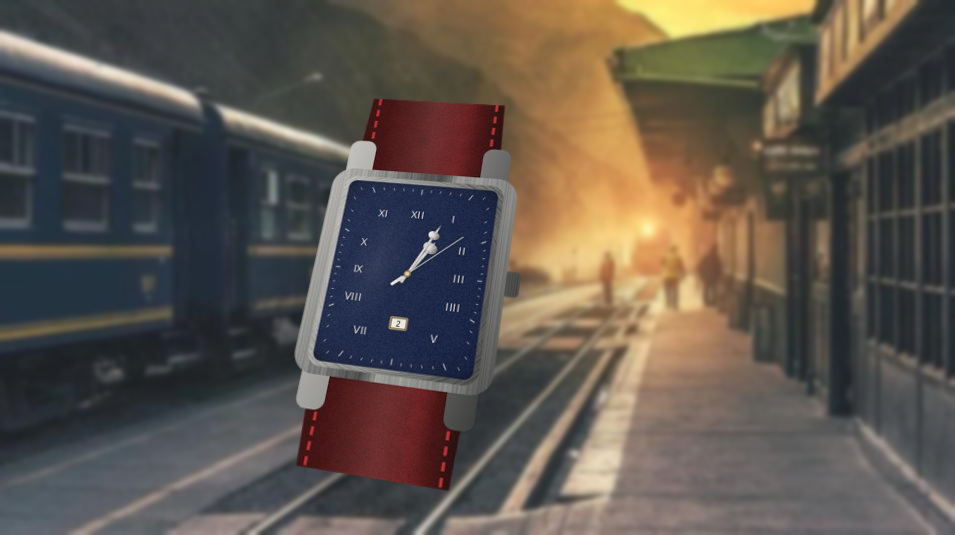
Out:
1,04,08
